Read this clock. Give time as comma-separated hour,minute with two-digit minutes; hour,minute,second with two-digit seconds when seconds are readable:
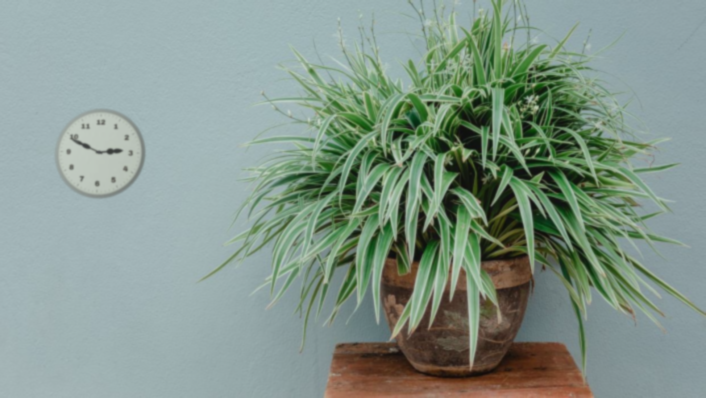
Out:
2,49
